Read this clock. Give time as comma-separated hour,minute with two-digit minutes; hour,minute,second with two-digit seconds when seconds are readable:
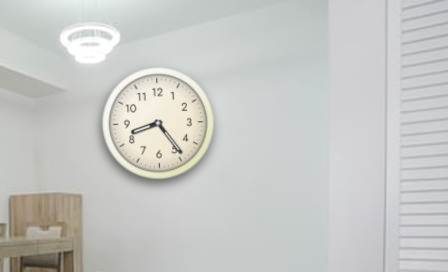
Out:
8,24
